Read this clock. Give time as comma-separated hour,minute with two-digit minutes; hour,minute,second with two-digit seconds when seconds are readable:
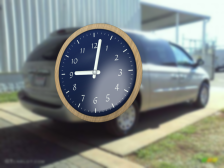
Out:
9,02
